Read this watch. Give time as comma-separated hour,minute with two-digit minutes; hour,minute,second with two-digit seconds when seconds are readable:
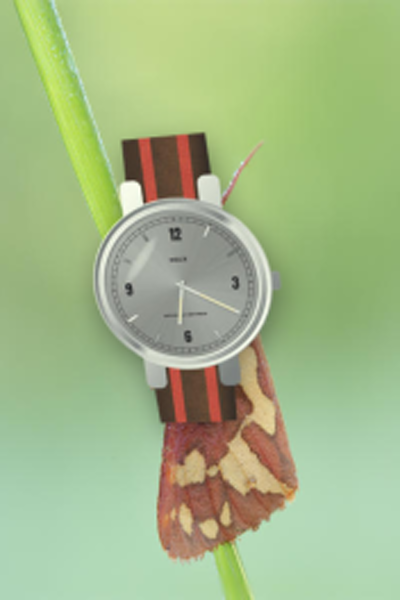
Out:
6,20
